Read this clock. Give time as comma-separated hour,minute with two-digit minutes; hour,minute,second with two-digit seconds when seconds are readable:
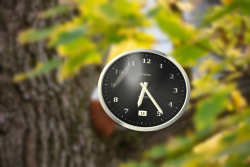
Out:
6,24
